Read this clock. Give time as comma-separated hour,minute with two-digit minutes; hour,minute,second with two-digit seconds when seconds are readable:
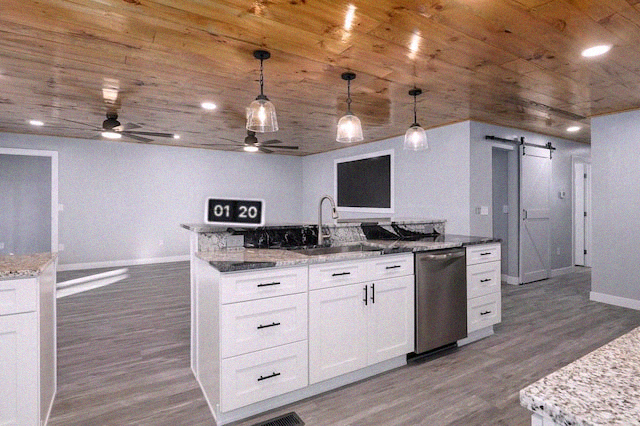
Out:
1,20
